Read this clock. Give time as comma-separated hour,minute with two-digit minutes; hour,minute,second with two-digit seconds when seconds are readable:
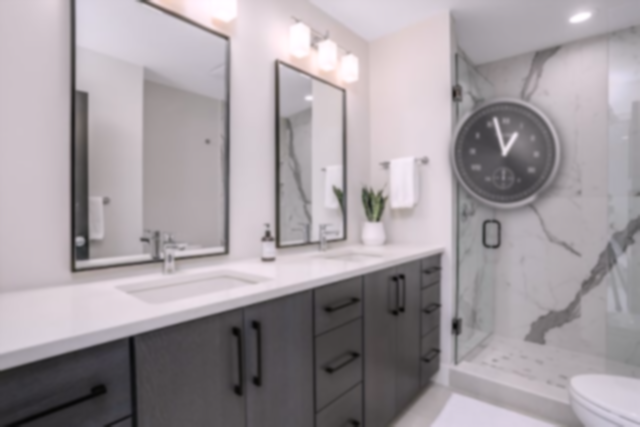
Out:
12,57
